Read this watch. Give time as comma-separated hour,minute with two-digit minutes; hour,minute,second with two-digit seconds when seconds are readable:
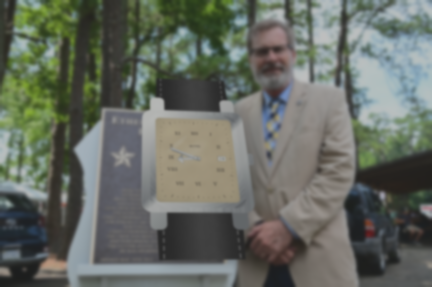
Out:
8,49
